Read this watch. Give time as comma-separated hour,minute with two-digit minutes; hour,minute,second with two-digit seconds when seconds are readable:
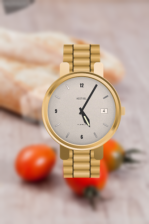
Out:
5,05
